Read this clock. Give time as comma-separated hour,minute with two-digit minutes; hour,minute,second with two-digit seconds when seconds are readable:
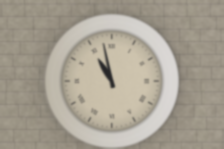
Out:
10,58
